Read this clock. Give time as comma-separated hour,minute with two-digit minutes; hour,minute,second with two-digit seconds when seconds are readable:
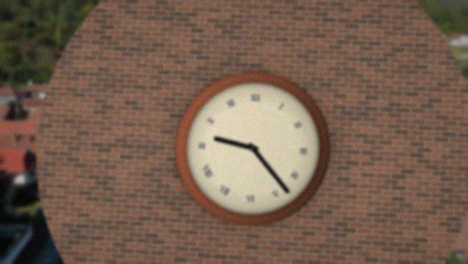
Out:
9,23
